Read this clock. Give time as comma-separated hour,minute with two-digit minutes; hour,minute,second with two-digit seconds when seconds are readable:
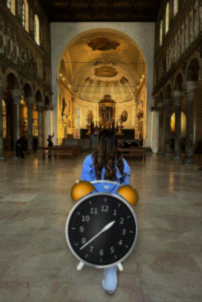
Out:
1,38
